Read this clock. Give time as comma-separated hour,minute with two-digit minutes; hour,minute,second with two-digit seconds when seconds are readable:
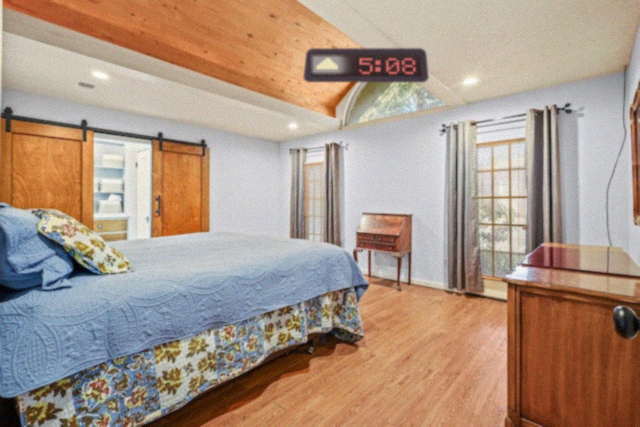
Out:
5,08
